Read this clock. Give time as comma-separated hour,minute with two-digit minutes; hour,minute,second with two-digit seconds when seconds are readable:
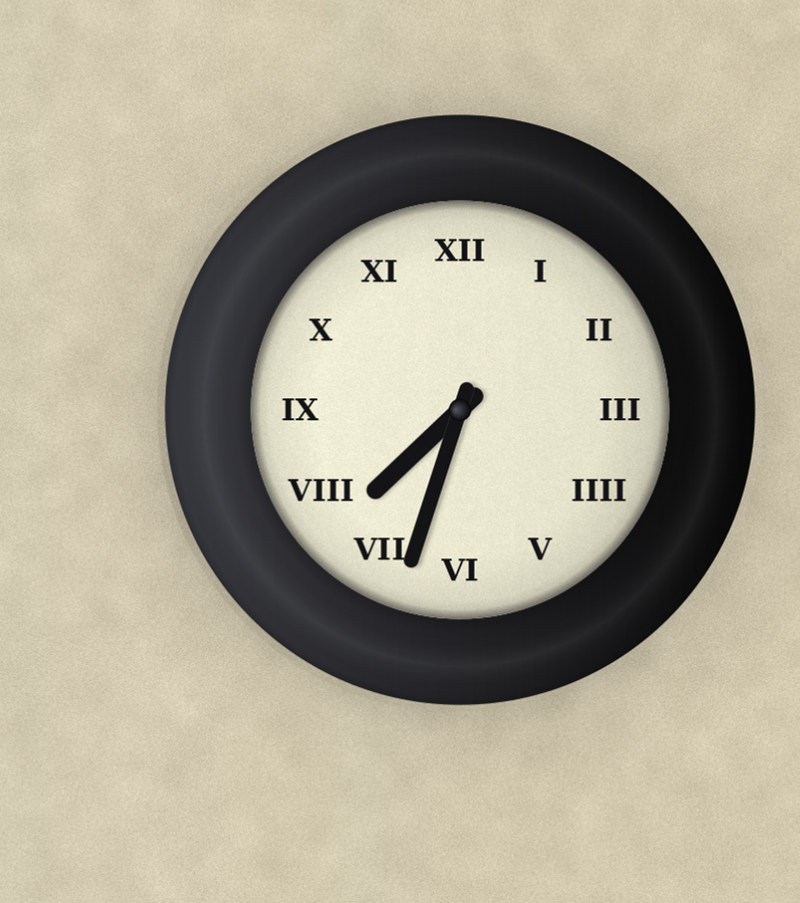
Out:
7,33
